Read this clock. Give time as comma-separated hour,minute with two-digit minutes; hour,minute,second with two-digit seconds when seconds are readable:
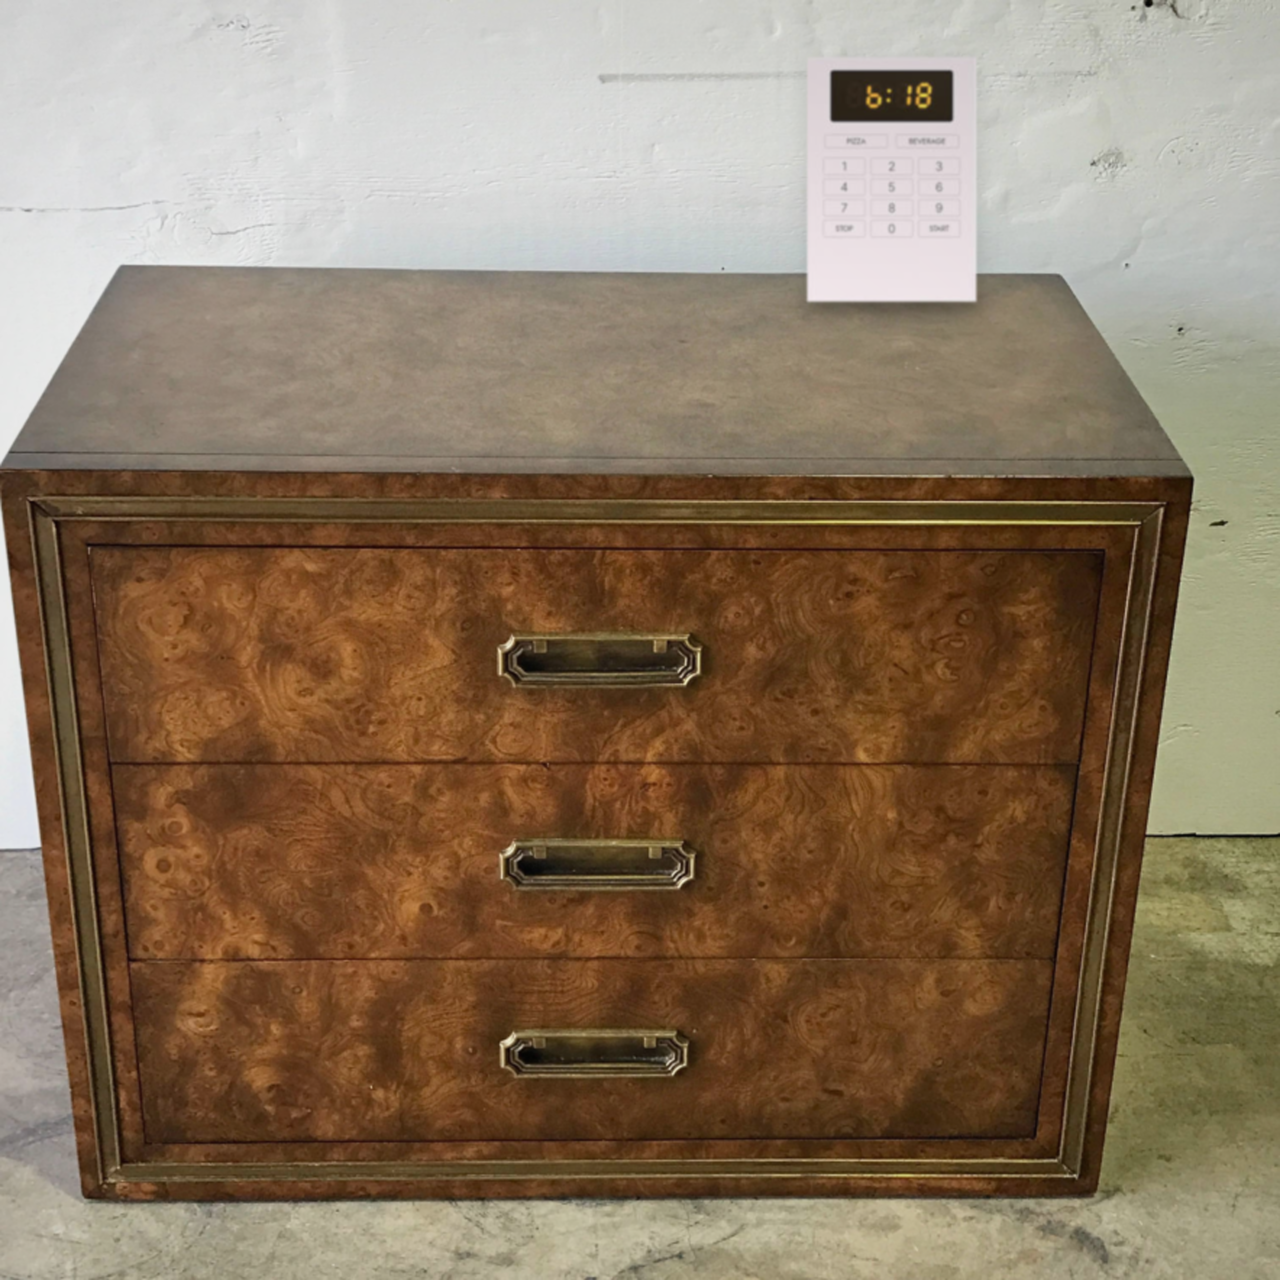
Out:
6,18
